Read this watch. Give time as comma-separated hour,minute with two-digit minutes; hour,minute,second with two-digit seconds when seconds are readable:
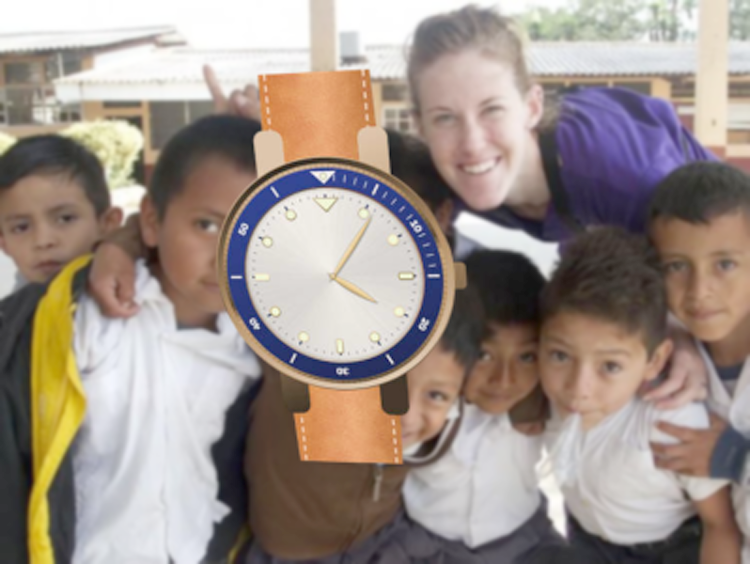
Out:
4,06
